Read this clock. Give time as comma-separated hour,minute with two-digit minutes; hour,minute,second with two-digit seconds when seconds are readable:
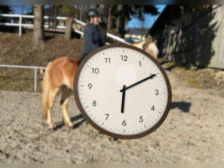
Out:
6,10
